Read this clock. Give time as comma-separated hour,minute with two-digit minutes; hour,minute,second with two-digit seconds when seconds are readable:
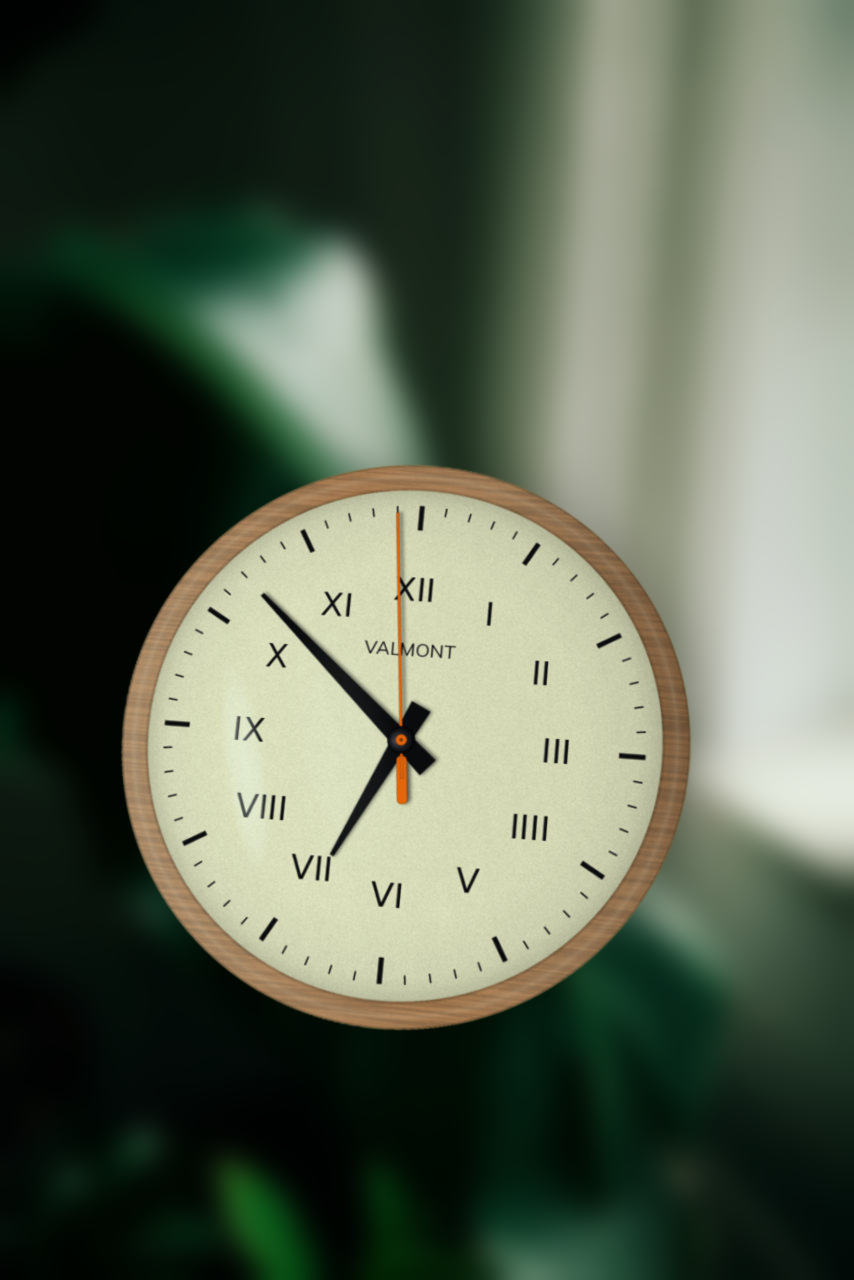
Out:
6,51,59
